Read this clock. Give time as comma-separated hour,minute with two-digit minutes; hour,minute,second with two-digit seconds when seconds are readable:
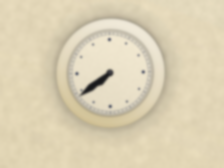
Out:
7,39
